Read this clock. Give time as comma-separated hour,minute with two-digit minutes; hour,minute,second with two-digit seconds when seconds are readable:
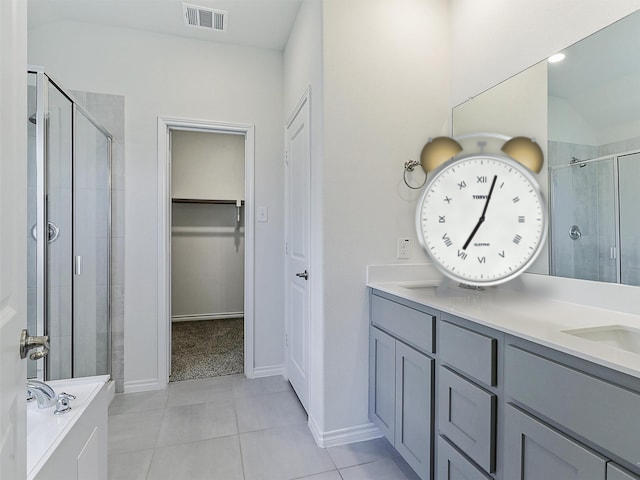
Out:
7,03
